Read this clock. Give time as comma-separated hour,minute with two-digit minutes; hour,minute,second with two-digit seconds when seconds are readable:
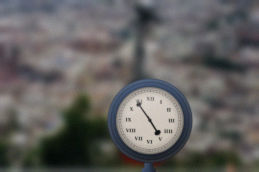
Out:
4,54
